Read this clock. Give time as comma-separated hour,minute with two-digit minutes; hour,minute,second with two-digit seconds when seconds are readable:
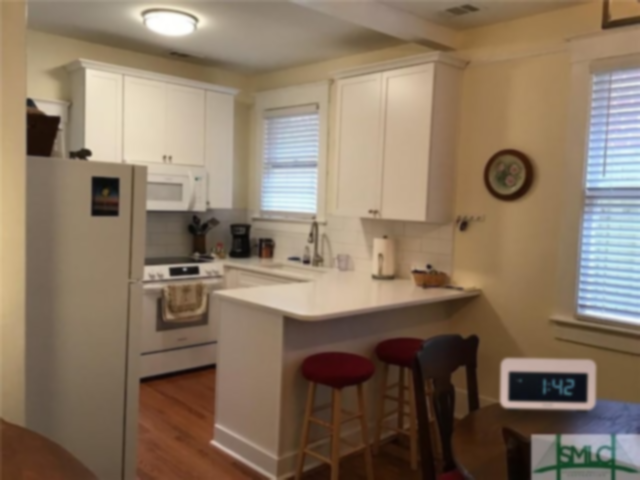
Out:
1,42
